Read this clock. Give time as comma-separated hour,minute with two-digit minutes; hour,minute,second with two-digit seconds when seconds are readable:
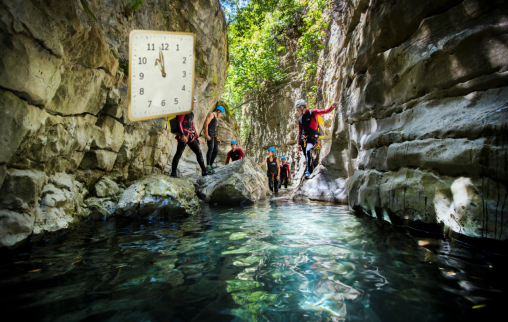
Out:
10,58
